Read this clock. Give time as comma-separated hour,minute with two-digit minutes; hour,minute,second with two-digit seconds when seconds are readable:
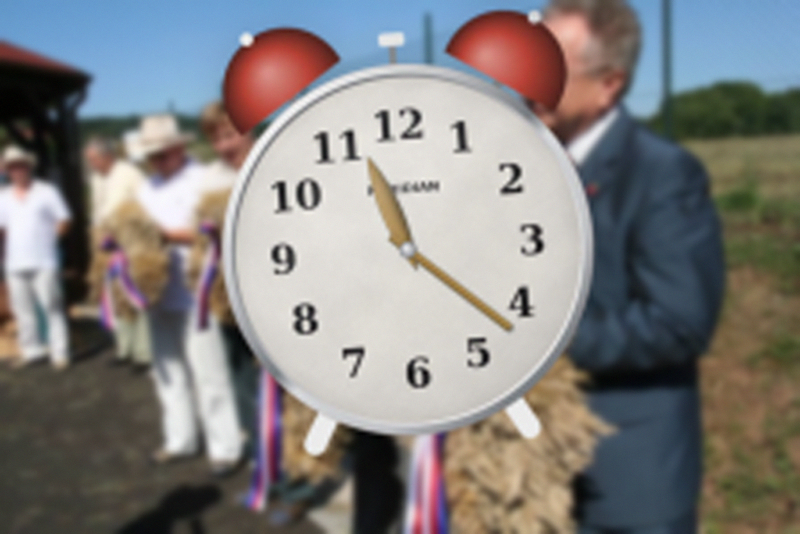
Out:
11,22
